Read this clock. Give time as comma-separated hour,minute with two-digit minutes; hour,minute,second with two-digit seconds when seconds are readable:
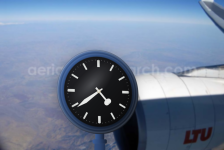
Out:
4,39
